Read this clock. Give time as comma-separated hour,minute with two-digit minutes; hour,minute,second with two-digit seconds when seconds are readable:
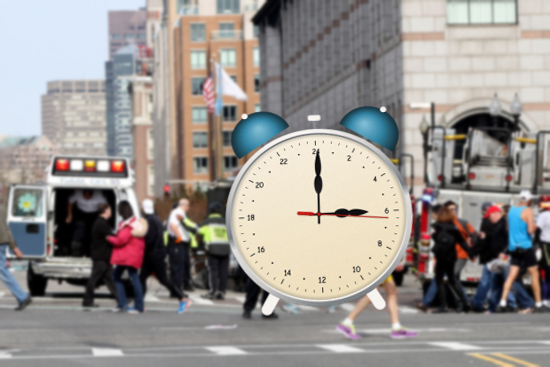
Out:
6,00,16
